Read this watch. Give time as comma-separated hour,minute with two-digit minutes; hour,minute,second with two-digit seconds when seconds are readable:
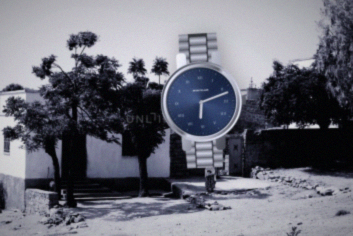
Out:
6,12
